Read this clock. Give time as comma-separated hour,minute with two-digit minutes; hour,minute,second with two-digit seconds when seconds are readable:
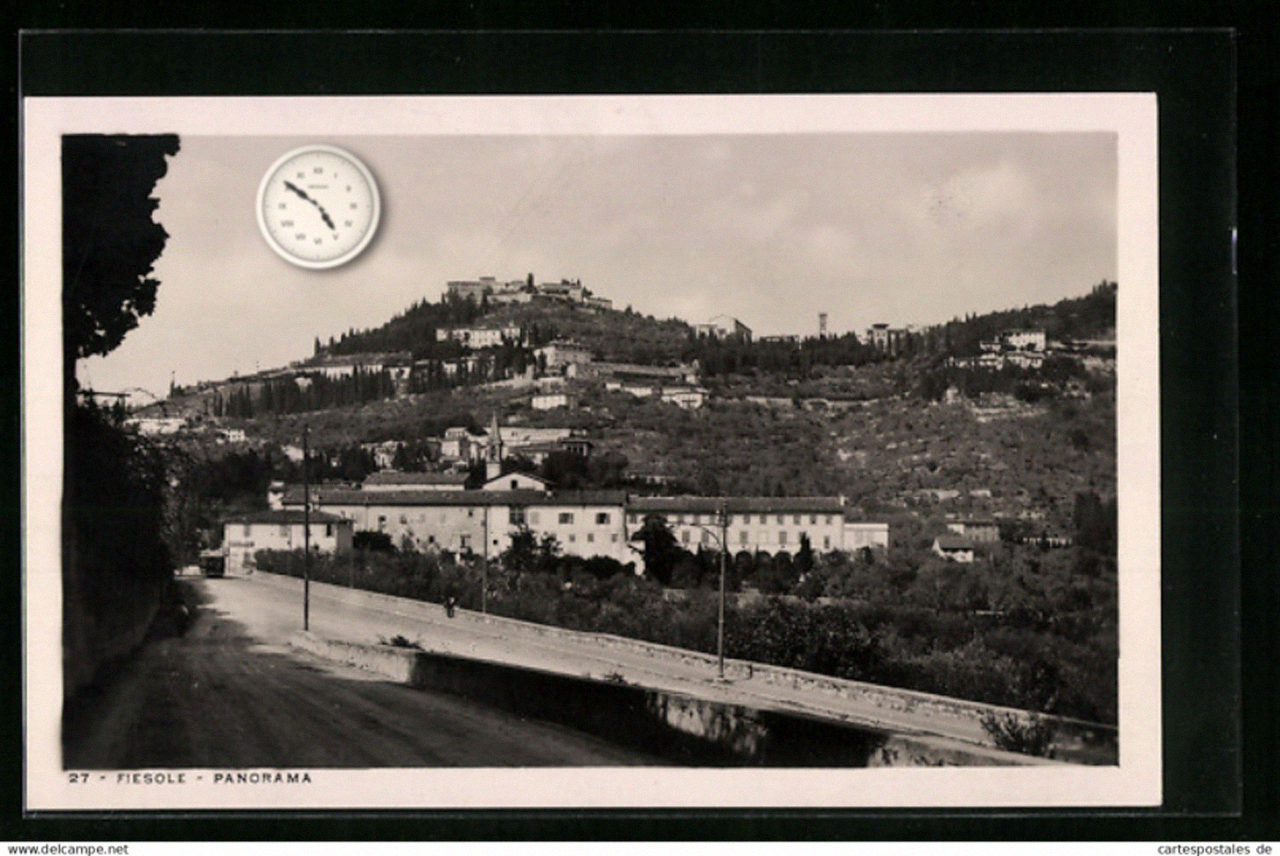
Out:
4,51
